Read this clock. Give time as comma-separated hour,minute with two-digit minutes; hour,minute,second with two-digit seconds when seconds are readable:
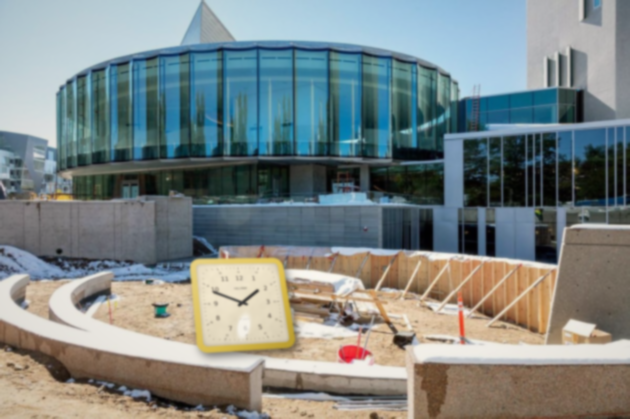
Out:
1,49
